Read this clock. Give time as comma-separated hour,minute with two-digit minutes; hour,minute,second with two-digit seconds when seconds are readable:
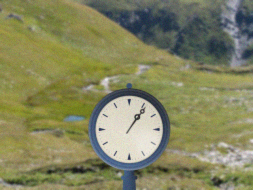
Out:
1,06
